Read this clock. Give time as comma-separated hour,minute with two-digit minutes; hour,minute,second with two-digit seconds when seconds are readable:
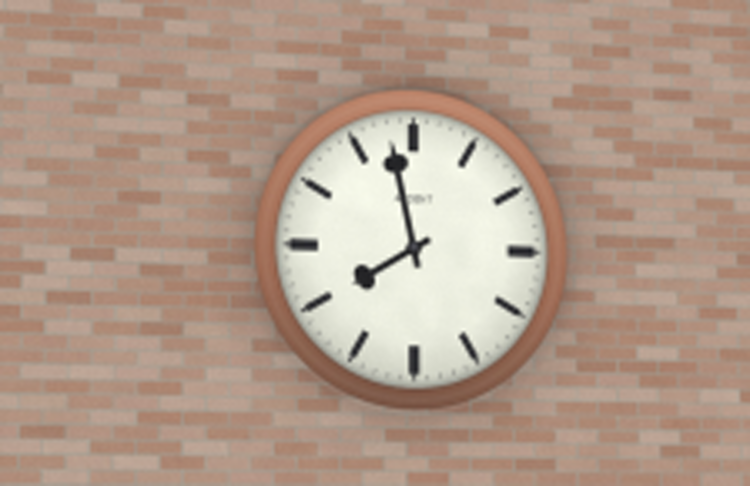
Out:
7,58
